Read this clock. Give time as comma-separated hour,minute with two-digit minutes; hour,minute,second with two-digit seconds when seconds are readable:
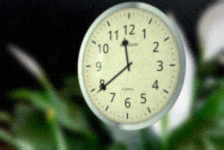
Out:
11,39
